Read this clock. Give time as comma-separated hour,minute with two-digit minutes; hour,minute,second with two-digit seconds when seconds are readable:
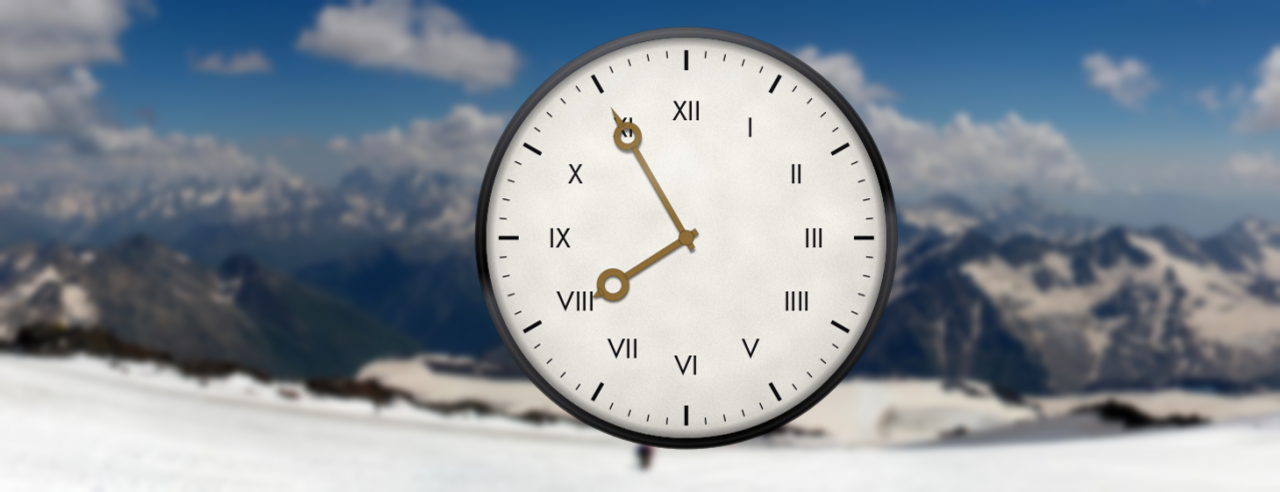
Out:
7,55
